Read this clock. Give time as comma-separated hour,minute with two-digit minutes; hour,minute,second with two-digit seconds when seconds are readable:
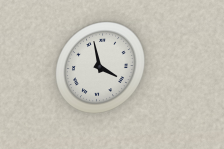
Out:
3,57
